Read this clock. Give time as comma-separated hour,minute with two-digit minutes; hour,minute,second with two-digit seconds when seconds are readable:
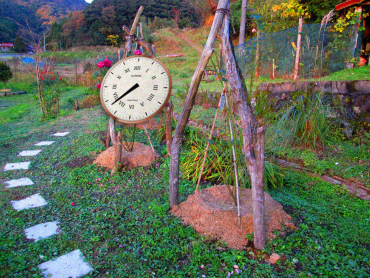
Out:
7,38
